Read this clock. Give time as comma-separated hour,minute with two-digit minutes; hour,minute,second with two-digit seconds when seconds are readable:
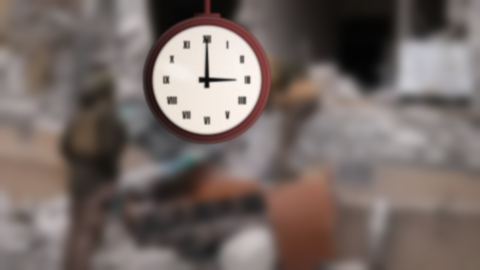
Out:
3,00
